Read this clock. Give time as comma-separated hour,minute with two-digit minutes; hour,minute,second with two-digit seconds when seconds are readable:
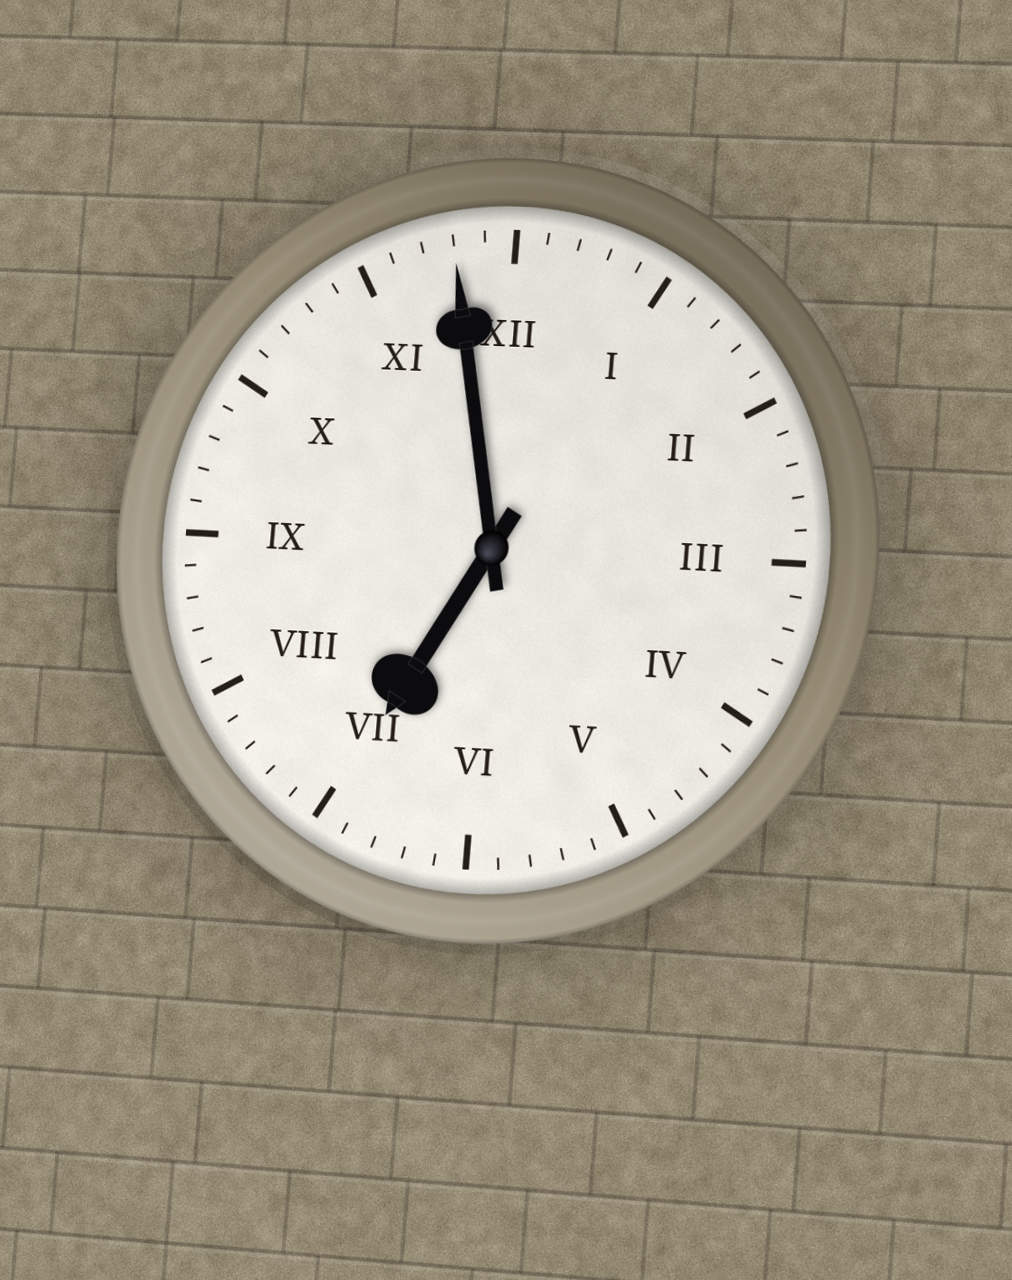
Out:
6,58
